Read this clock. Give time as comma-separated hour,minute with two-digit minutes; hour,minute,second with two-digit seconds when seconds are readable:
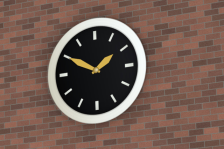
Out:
1,50
